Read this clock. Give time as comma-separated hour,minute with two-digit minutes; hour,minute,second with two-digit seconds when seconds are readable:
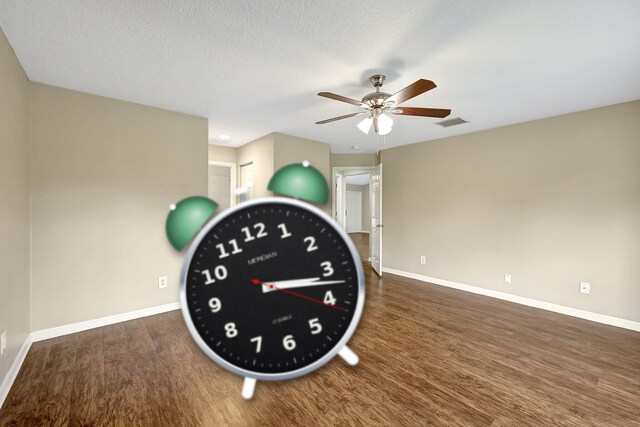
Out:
3,17,21
